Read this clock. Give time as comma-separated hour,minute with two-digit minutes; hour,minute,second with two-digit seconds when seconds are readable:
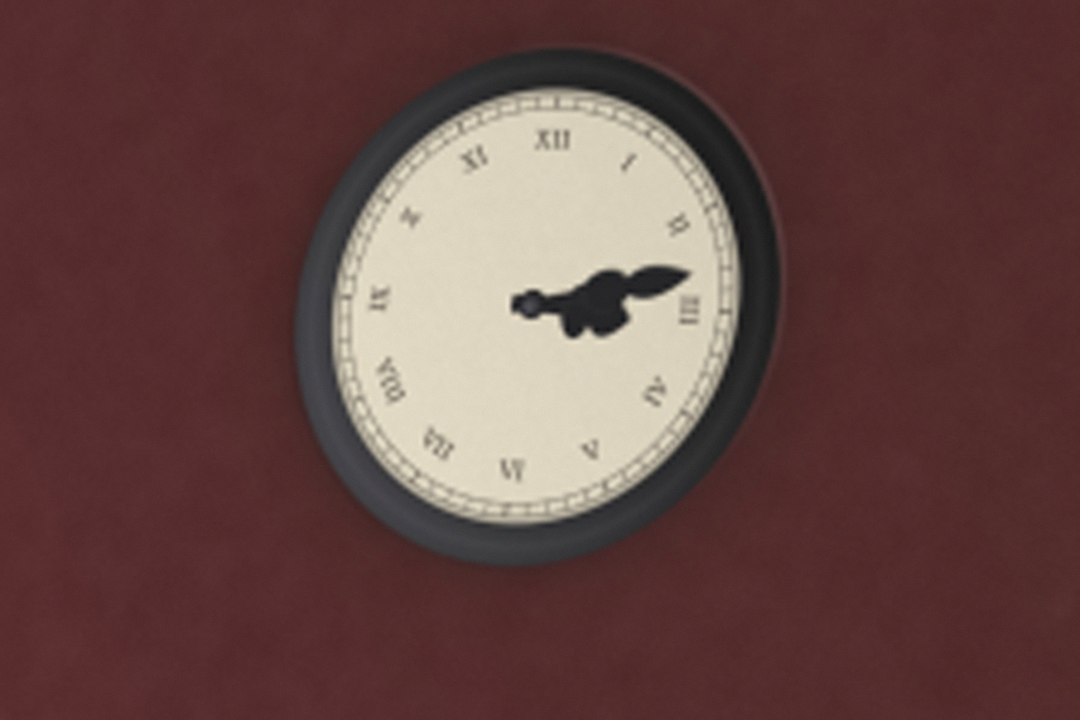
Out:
3,13
